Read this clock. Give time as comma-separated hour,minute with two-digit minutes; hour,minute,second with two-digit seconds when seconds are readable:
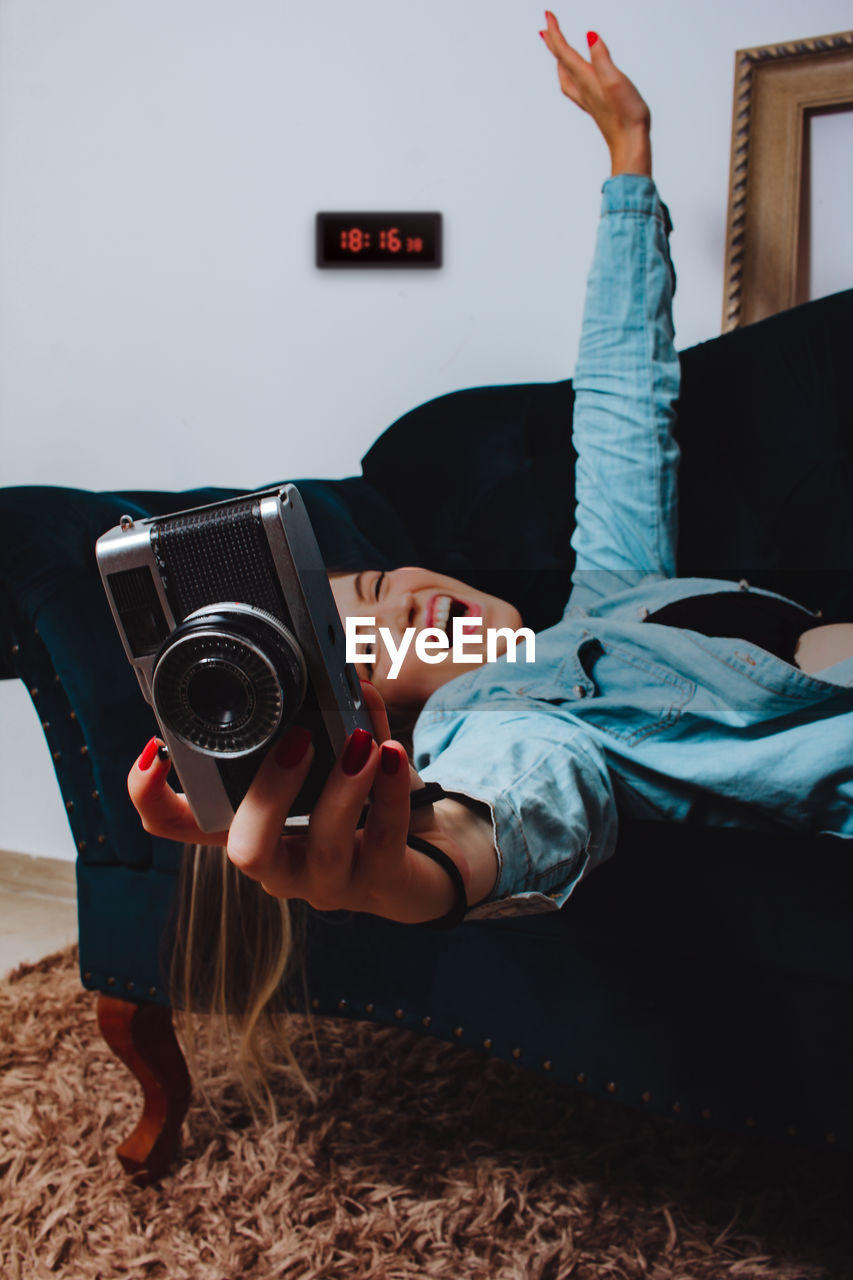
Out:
18,16
